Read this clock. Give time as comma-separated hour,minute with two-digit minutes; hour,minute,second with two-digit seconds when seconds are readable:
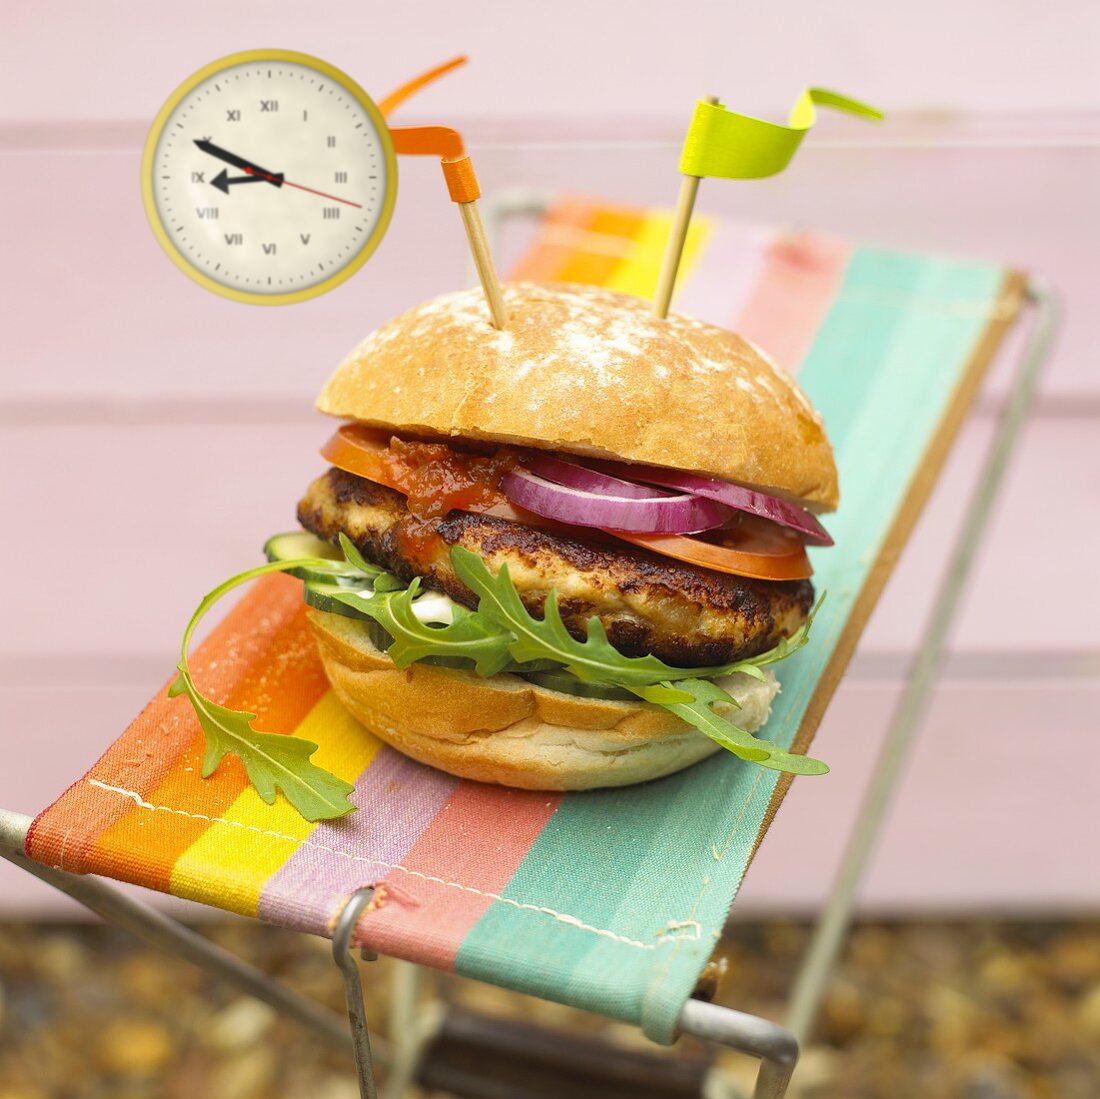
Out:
8,49,18
